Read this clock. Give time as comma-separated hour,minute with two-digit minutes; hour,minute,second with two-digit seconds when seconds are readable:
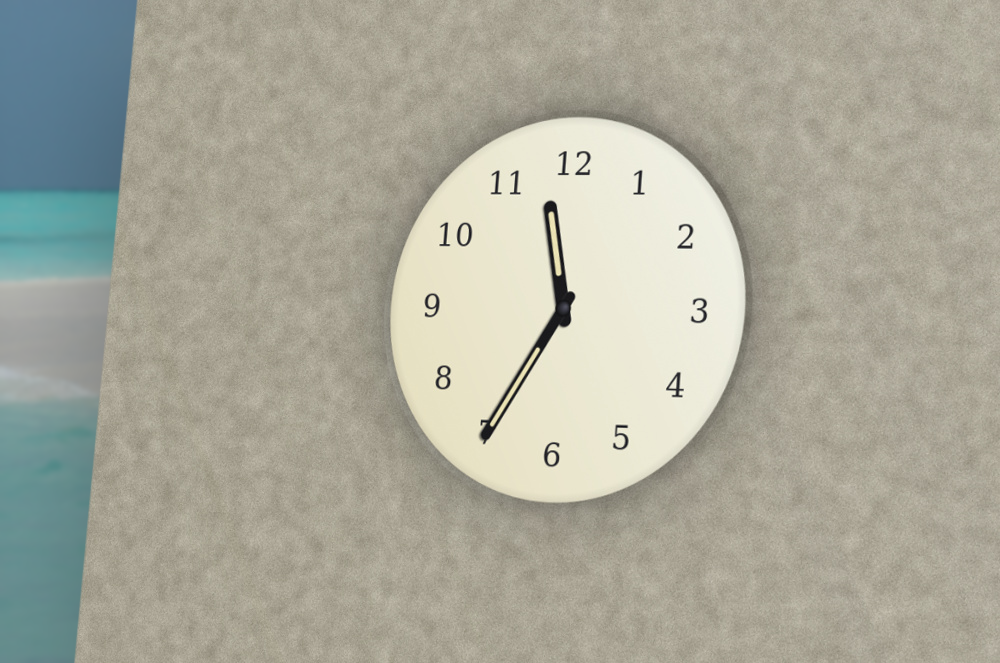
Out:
11,35
